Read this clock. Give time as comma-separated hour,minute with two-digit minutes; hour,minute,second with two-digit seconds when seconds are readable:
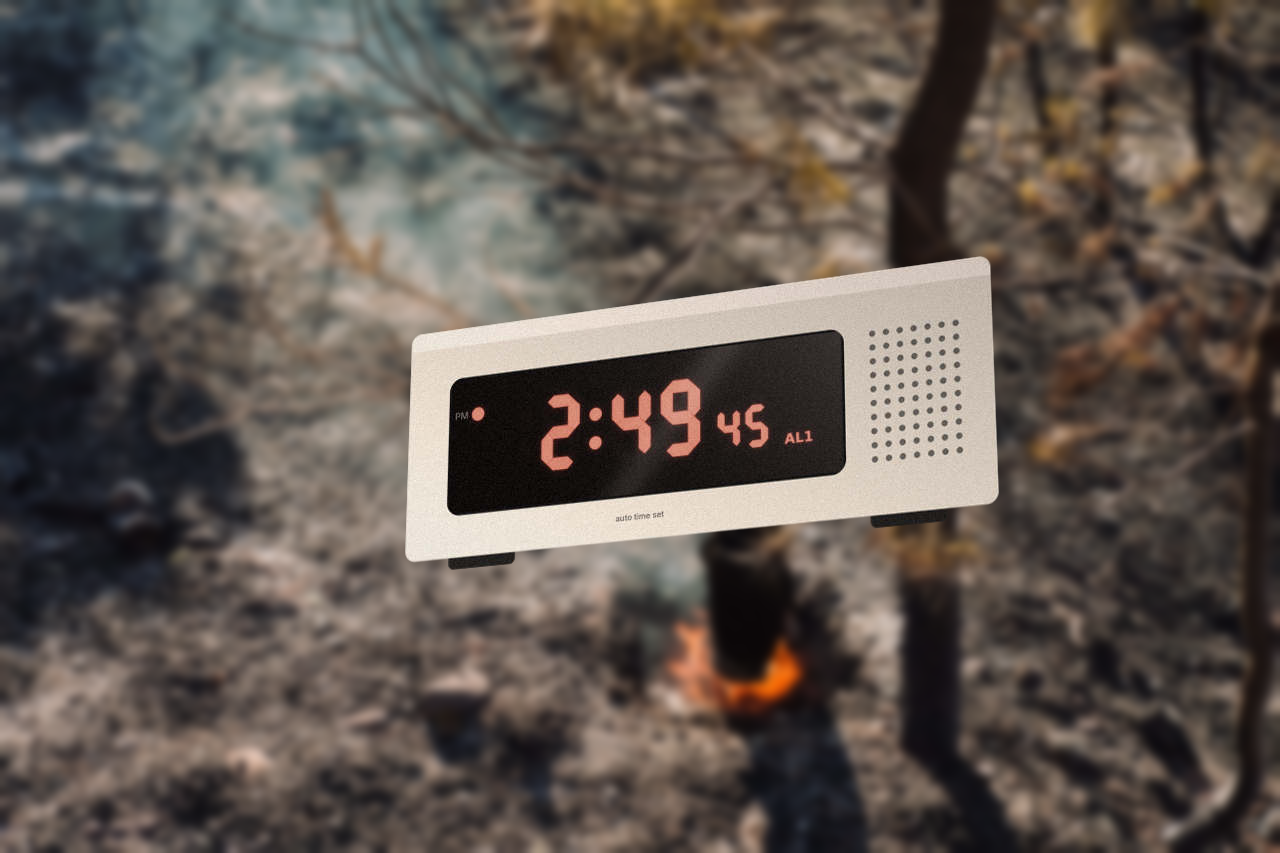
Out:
2,49,45
